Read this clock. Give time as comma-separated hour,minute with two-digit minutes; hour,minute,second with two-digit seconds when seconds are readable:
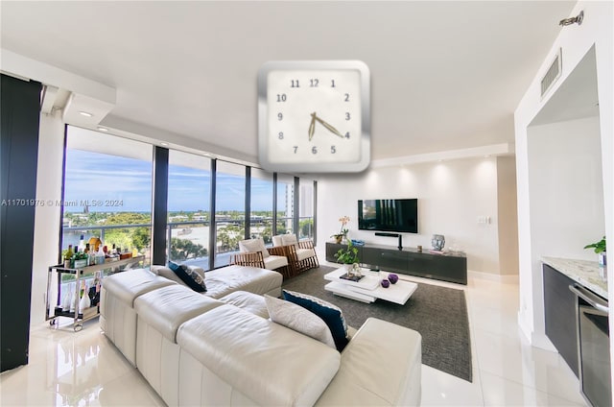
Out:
6,21
